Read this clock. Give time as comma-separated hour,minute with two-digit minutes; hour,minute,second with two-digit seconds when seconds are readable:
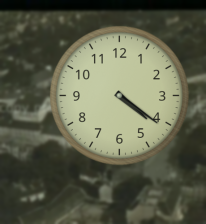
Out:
4,21
